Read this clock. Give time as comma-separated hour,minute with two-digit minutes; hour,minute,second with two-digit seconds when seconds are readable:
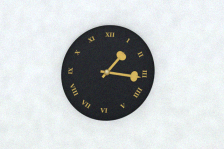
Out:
1,16
